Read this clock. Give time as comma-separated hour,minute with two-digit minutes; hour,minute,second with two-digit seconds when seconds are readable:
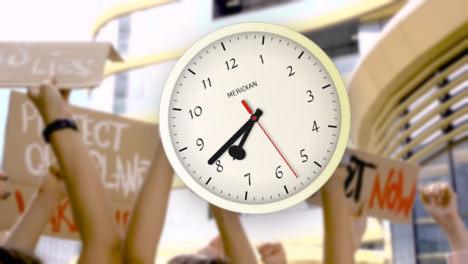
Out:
7,41,28
